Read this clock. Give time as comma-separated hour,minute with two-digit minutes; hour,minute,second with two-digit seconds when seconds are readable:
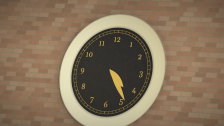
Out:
4,24
